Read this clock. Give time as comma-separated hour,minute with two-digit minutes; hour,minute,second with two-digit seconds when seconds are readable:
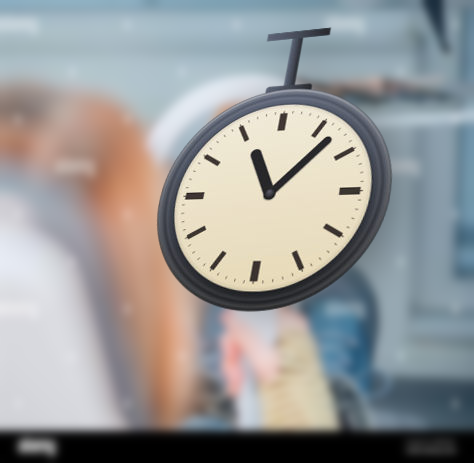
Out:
11,07
